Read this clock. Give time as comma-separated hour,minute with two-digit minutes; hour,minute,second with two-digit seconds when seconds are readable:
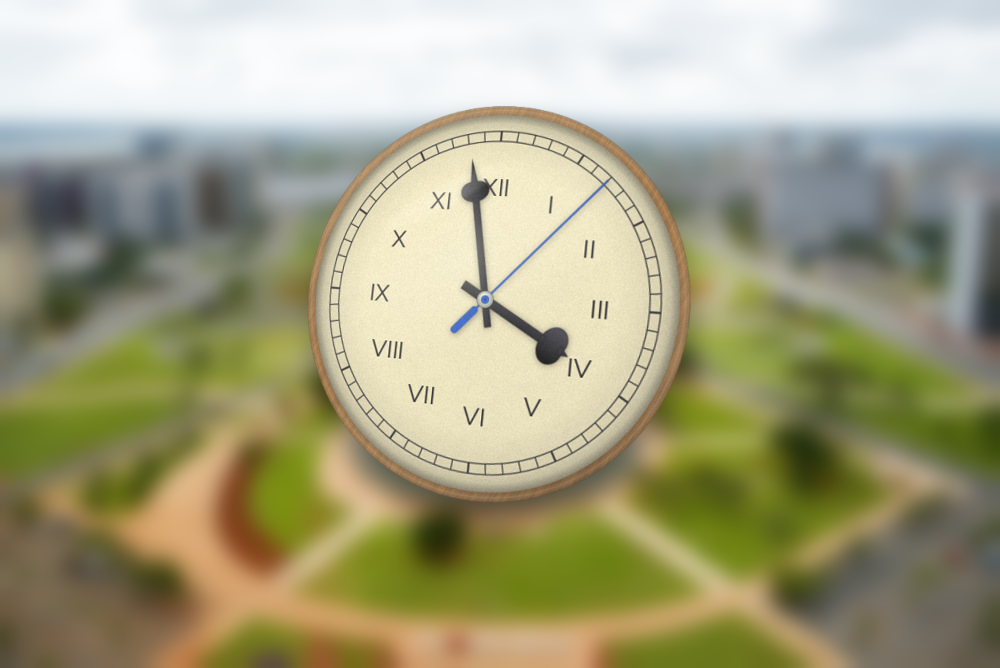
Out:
3,58,07
